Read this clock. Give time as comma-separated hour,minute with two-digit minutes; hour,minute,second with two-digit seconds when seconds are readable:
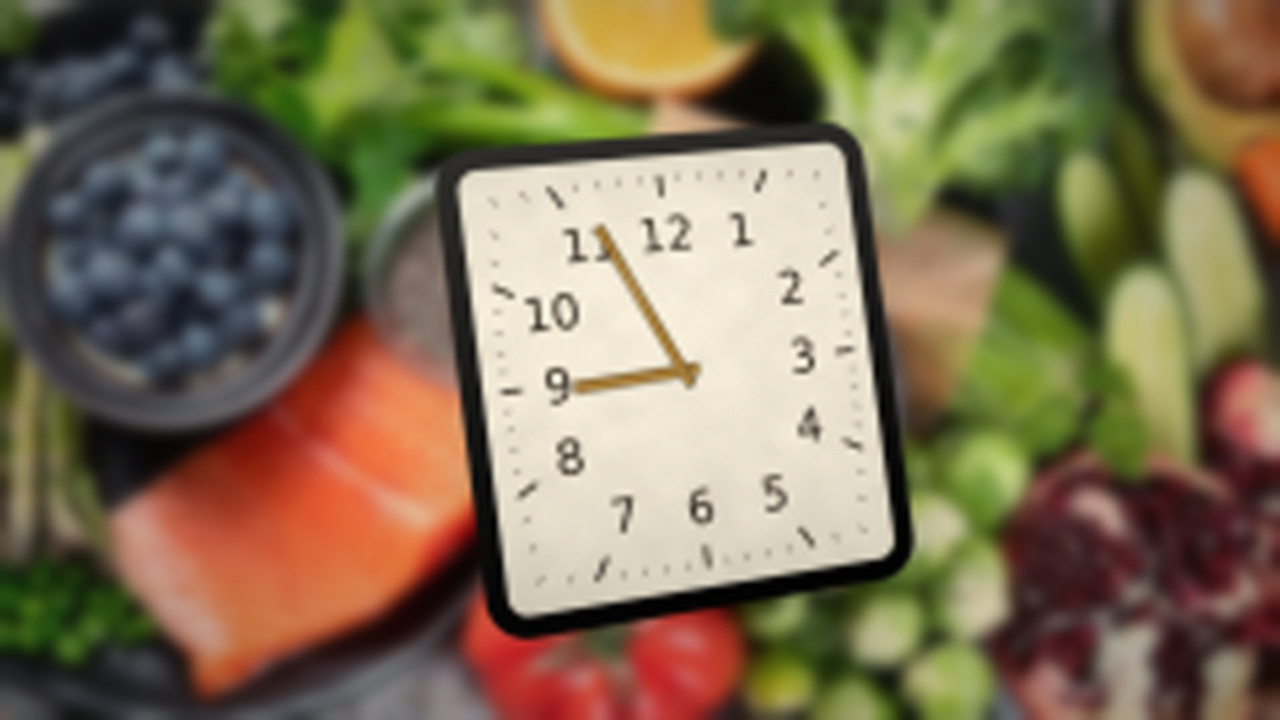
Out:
8,56
